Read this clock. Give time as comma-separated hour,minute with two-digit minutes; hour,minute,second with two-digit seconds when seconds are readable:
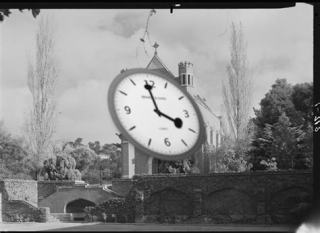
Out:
3,59
